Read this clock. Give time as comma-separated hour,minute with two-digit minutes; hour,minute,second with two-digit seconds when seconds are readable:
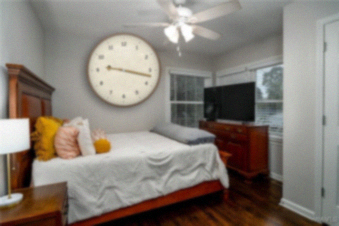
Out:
9,17
